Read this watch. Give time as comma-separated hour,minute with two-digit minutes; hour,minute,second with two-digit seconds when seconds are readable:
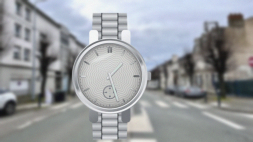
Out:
1,27
